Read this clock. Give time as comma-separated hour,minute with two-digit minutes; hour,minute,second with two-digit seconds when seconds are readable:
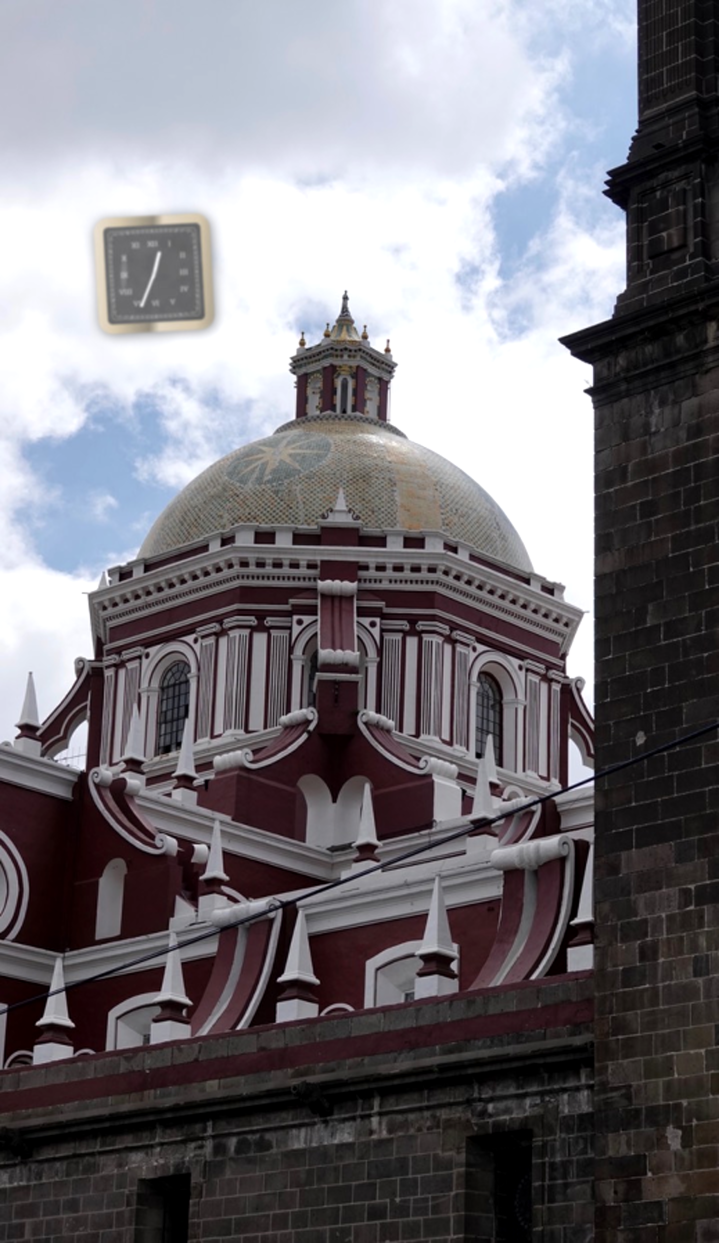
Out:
12,34
